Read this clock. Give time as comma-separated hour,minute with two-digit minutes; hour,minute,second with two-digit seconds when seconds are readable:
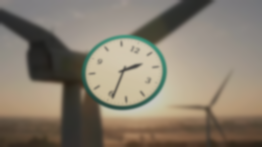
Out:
1,29
